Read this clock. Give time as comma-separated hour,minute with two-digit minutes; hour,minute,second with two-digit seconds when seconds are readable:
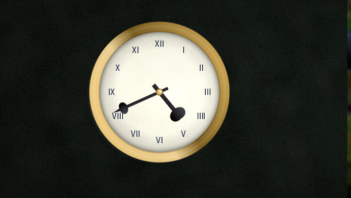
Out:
4,41
